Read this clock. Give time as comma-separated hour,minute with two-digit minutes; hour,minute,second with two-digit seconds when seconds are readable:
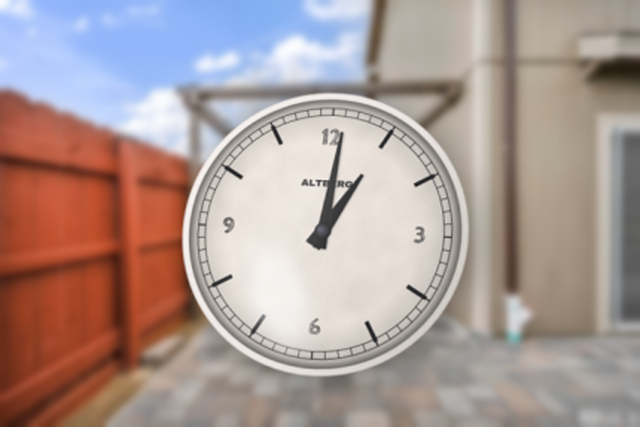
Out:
1,01
